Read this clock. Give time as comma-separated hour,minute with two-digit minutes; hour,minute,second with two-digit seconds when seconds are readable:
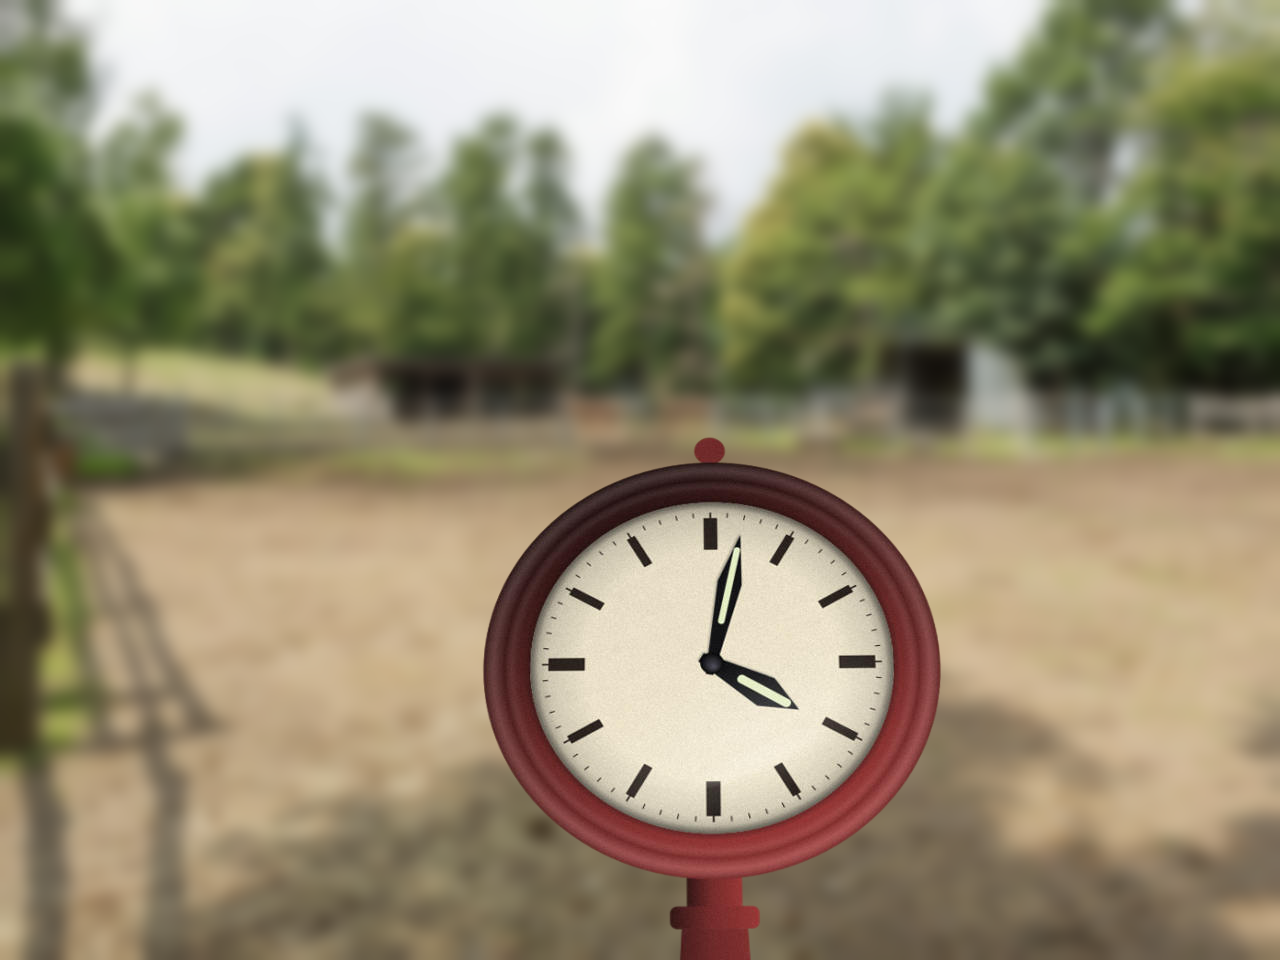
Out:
4,02
